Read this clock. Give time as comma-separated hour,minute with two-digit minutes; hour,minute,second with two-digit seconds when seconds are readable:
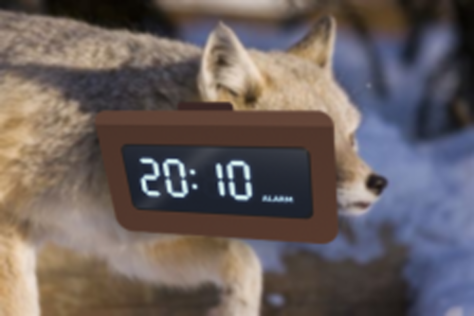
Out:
20,10
